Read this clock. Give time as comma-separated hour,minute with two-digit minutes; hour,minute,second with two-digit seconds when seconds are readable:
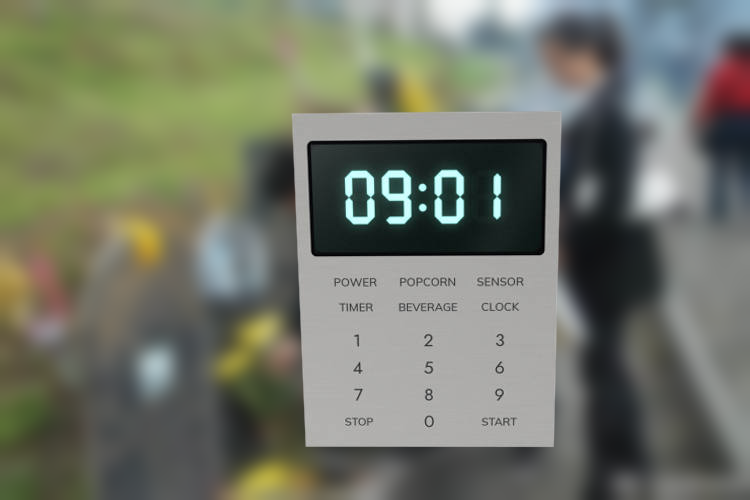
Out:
9,01
